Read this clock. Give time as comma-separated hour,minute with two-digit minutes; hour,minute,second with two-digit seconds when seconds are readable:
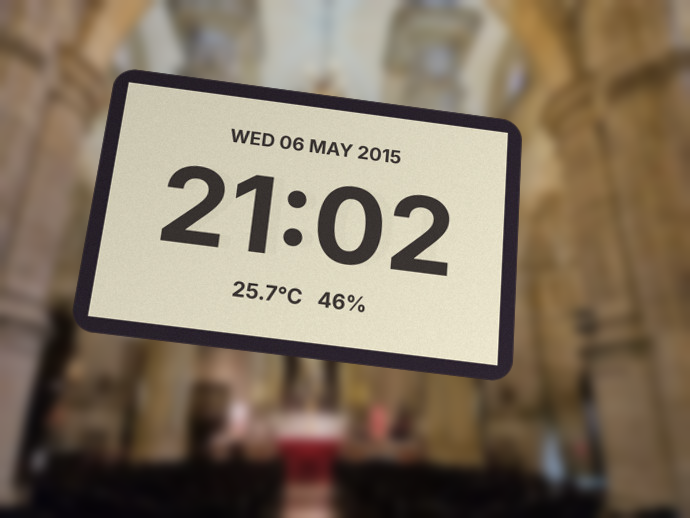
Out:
21,02
